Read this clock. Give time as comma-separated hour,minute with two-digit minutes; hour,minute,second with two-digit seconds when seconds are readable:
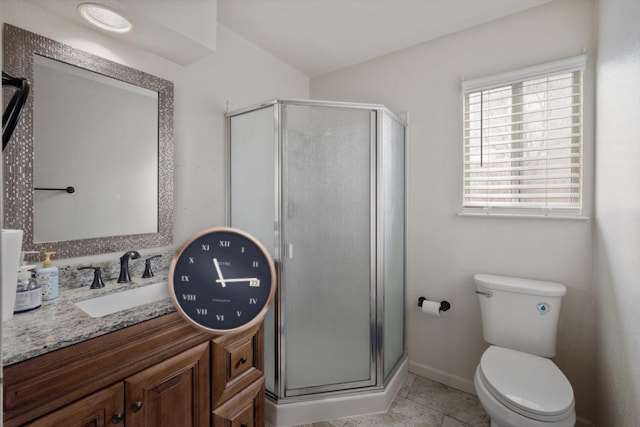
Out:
11,14
